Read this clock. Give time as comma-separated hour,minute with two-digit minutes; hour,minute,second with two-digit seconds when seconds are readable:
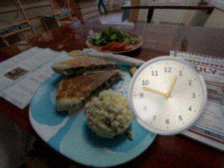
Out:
12,48
